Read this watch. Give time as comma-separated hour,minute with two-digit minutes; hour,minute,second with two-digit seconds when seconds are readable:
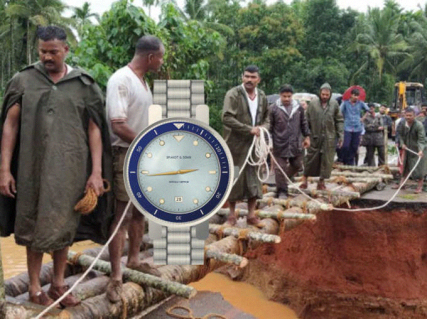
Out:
2,44
